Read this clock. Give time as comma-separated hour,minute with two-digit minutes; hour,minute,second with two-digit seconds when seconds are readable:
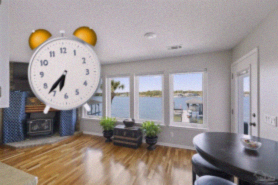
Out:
6,37
